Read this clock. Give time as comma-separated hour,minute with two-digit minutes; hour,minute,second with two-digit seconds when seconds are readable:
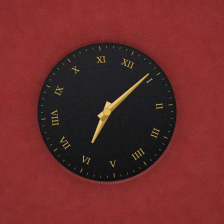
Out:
6,04
